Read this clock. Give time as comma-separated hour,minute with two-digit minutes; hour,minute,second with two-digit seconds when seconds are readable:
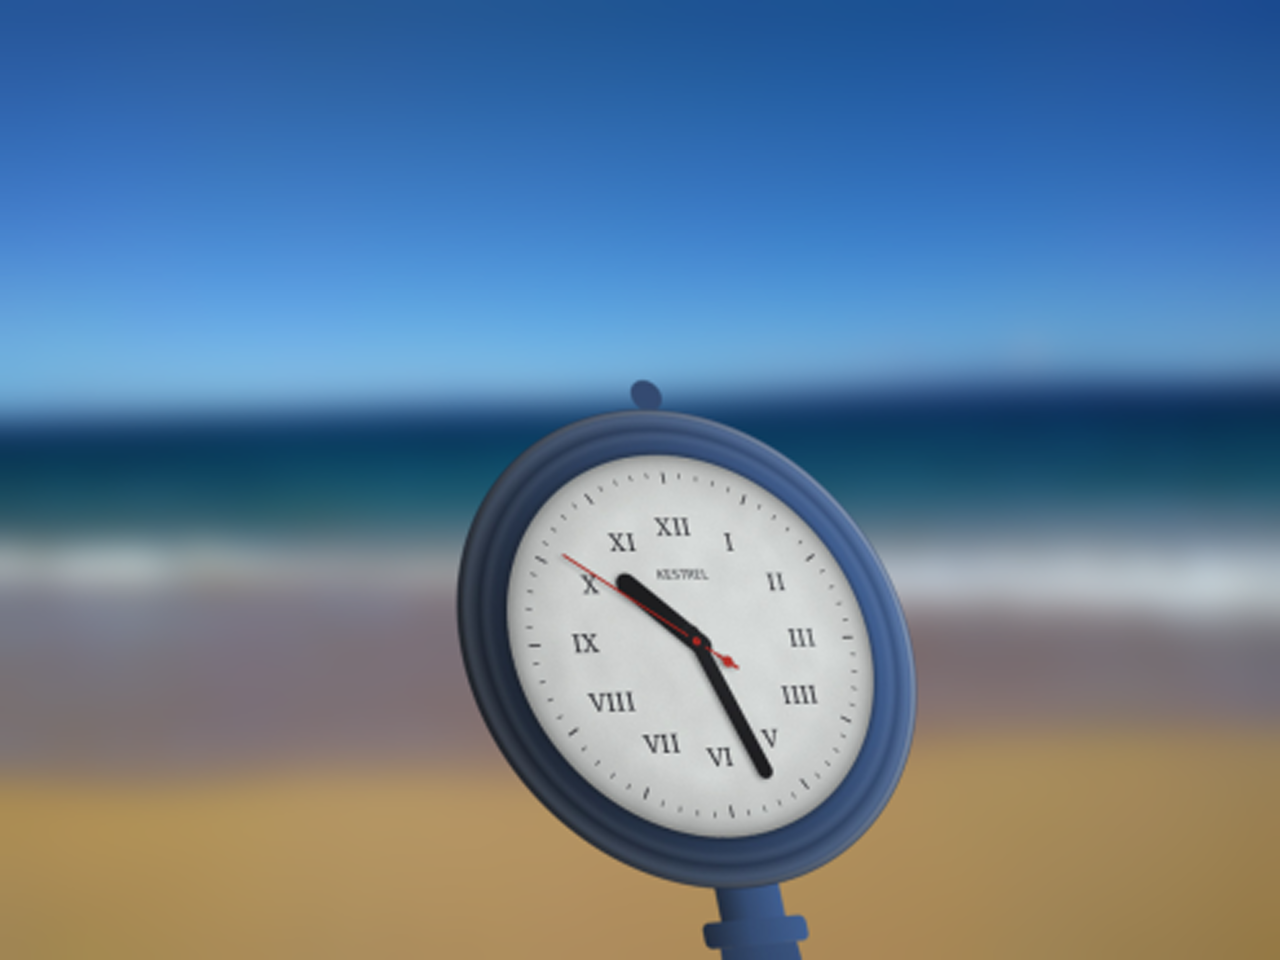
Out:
10,26,51
